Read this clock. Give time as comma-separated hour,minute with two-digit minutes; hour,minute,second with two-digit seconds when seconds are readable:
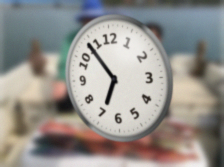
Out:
6,54
